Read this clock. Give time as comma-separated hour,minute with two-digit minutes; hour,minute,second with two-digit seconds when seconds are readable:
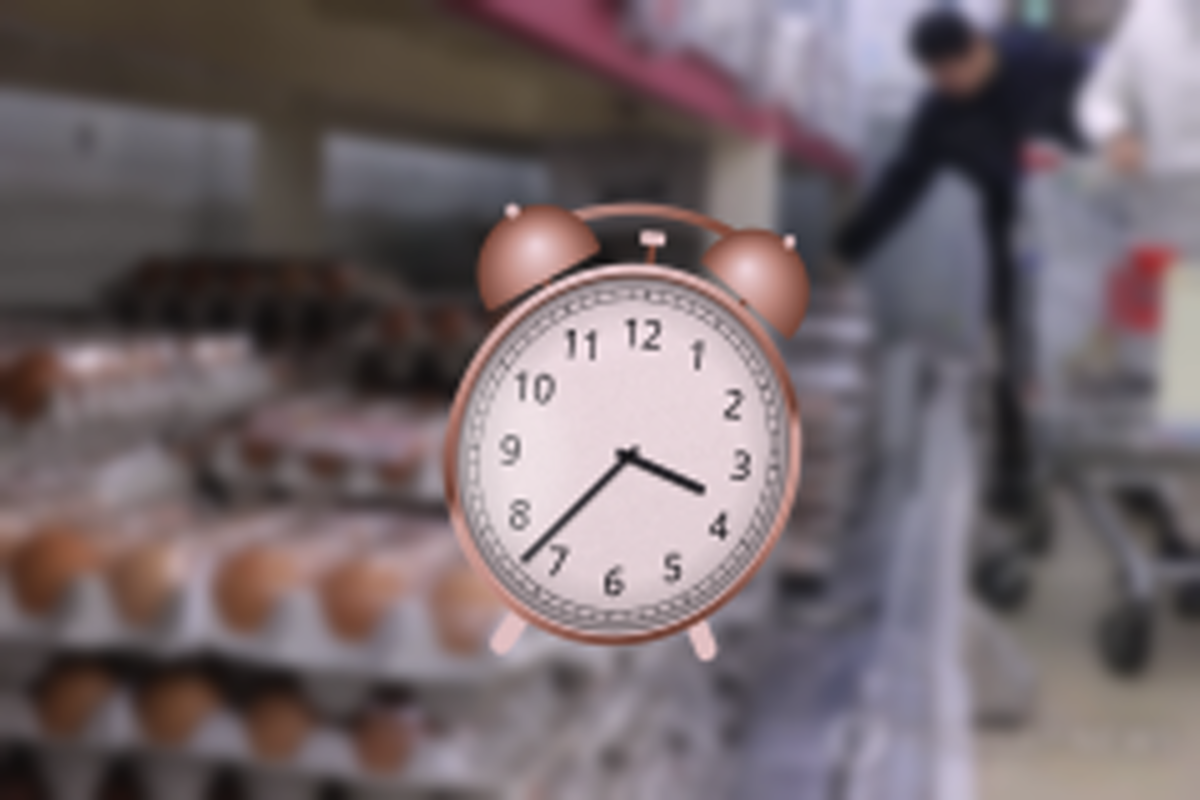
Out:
3,37
